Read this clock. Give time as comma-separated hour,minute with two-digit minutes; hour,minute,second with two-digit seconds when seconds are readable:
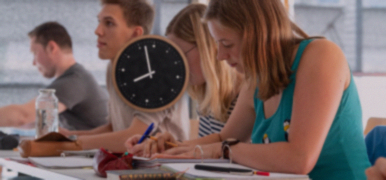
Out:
7,57
